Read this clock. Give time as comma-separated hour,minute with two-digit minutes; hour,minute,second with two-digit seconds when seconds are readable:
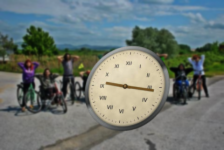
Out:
9,16
